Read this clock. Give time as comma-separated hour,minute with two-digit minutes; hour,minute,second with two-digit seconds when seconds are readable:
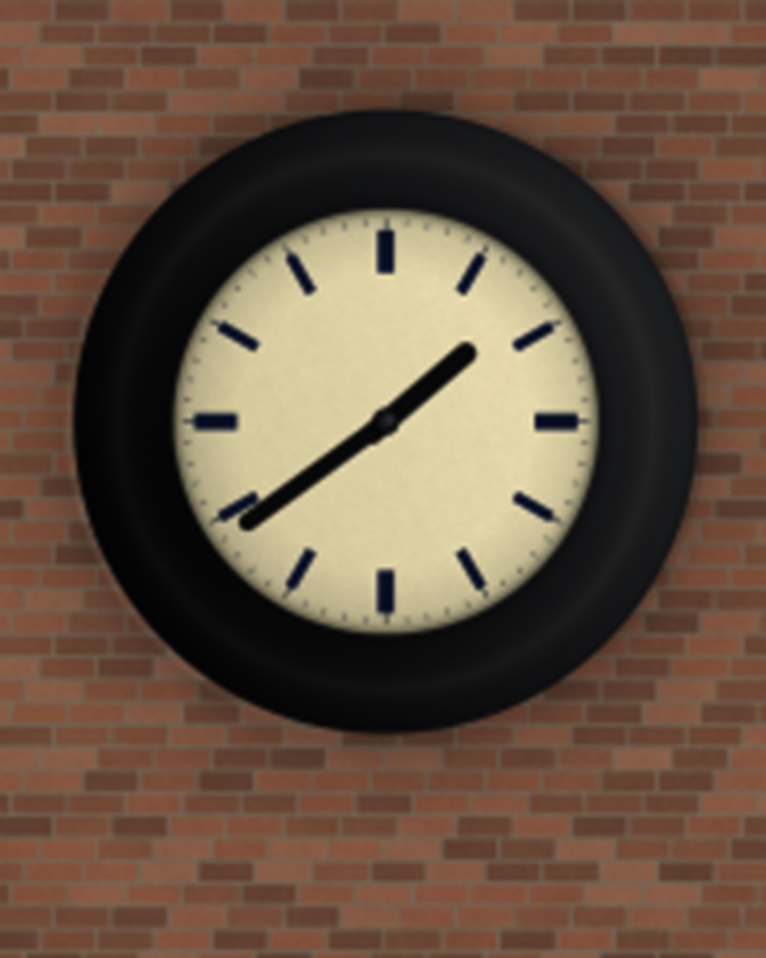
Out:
1,39
